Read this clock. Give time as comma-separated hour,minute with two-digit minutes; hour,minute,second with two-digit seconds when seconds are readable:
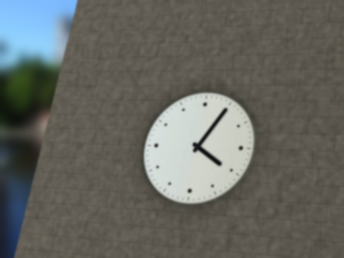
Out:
4,05
